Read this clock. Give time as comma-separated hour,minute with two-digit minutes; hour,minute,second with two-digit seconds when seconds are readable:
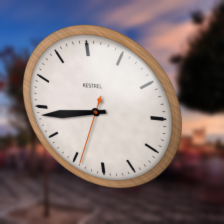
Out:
8,43,34
